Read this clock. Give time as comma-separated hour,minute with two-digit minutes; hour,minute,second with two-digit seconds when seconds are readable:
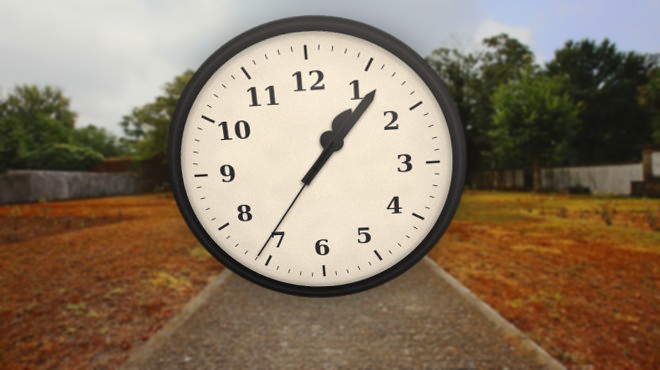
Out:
1,06,36
